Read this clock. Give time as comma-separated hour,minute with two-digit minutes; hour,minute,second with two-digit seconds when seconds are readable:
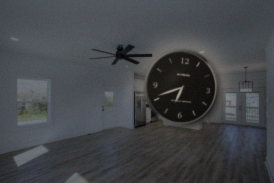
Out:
6,41
